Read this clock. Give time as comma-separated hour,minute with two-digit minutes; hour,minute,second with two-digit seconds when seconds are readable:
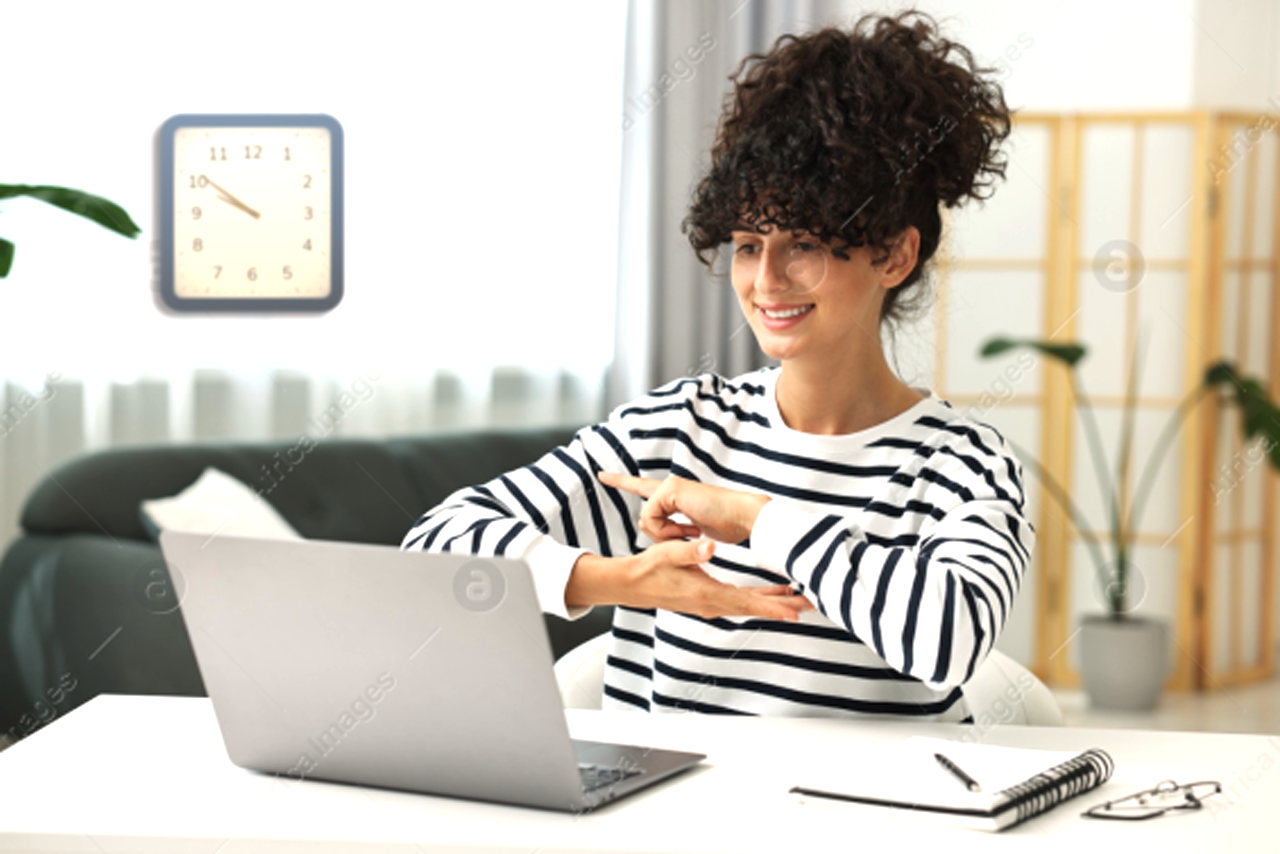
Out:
9,51
